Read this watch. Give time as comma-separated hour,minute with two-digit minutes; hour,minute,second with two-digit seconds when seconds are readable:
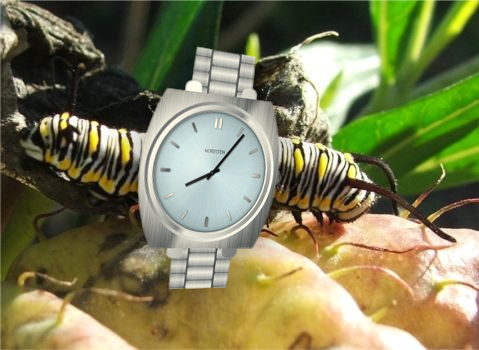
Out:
8,06
